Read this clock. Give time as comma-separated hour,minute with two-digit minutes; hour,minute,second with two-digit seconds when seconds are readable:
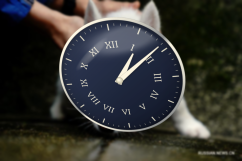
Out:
1,09
